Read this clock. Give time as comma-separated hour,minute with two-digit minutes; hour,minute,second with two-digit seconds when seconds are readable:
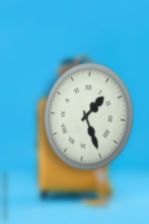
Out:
1,25
